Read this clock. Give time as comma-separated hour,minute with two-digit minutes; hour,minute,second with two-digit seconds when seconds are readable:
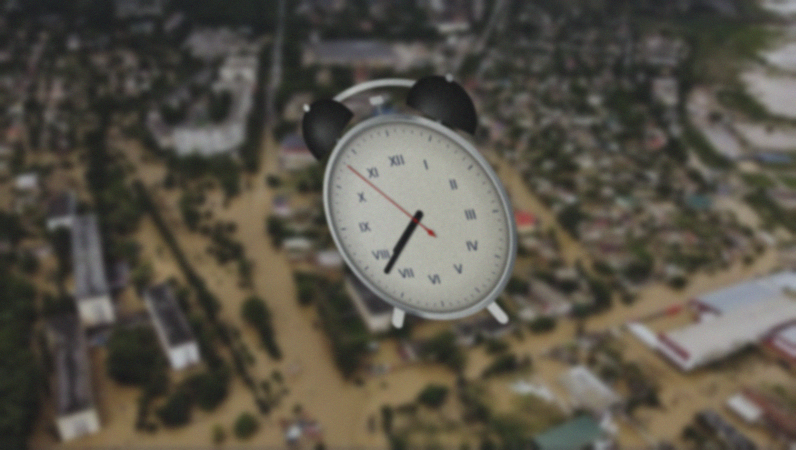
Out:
7,37,53
